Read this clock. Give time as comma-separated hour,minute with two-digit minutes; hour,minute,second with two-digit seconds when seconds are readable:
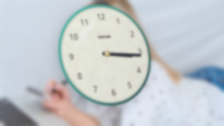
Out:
3,16
